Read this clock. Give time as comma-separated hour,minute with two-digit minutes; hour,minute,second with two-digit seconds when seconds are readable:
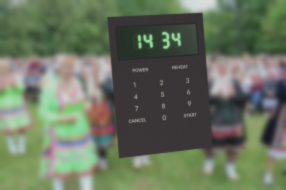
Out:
14,34
